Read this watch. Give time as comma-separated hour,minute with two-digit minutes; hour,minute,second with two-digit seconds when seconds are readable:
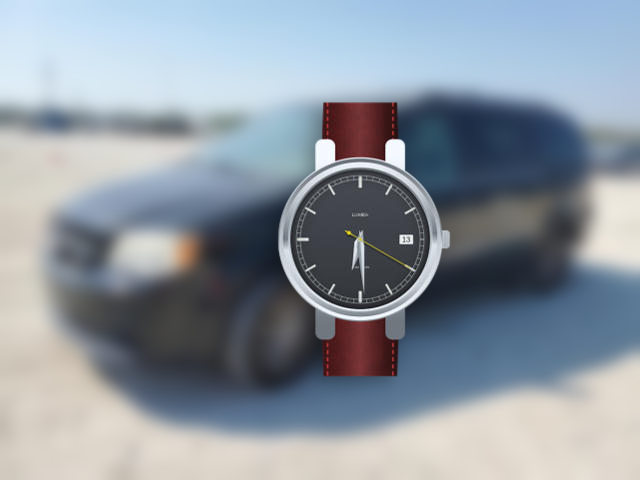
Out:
6,29,20
